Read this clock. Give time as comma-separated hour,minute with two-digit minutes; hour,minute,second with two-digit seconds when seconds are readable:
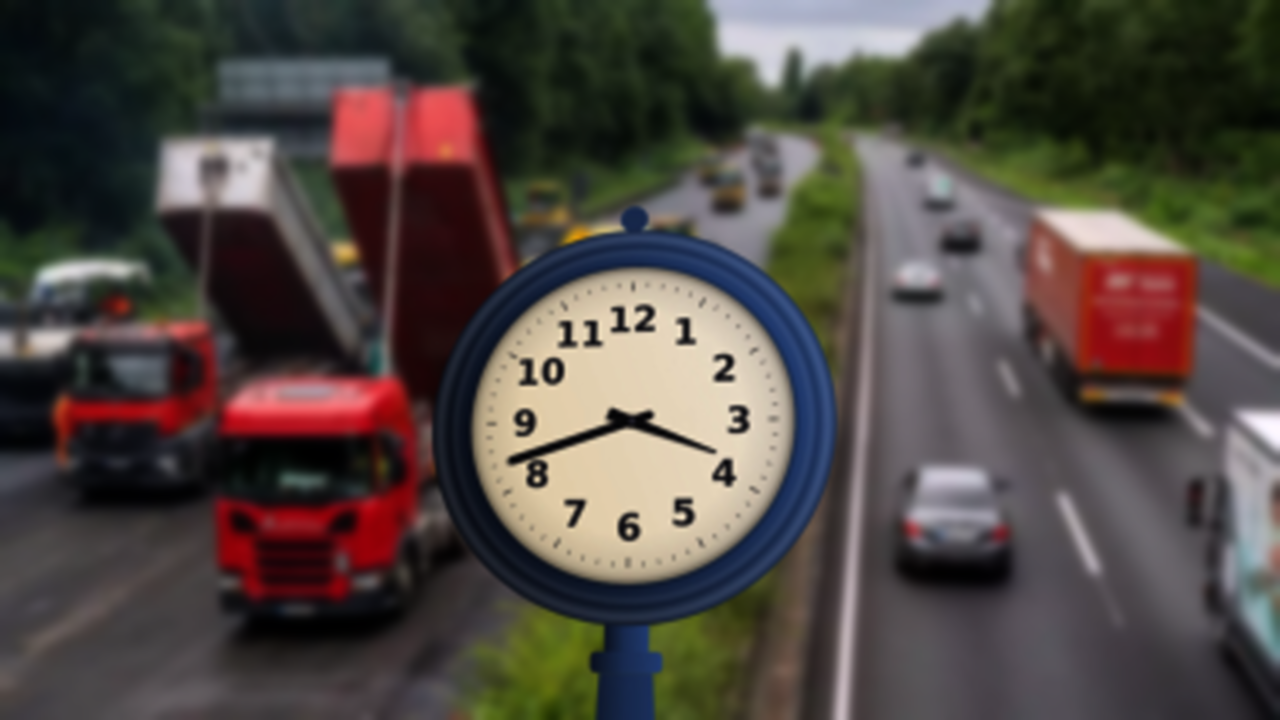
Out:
3,42
